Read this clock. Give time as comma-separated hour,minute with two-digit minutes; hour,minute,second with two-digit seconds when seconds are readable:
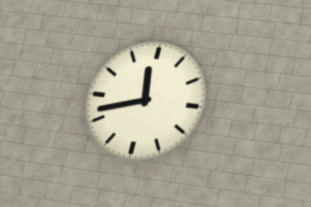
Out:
11,42
